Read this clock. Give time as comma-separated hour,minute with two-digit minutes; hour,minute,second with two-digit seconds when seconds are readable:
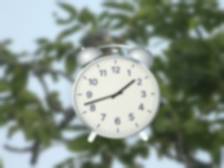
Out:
1,42
